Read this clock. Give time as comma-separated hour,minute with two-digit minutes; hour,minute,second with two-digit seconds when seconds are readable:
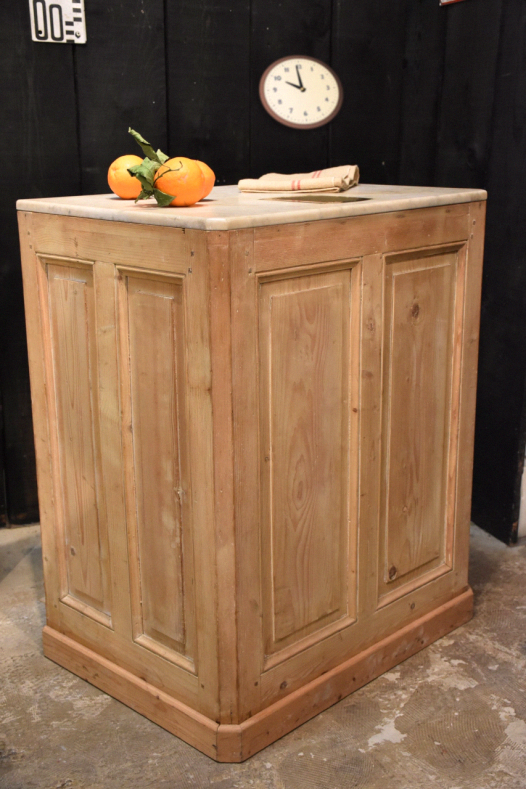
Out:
9,59
